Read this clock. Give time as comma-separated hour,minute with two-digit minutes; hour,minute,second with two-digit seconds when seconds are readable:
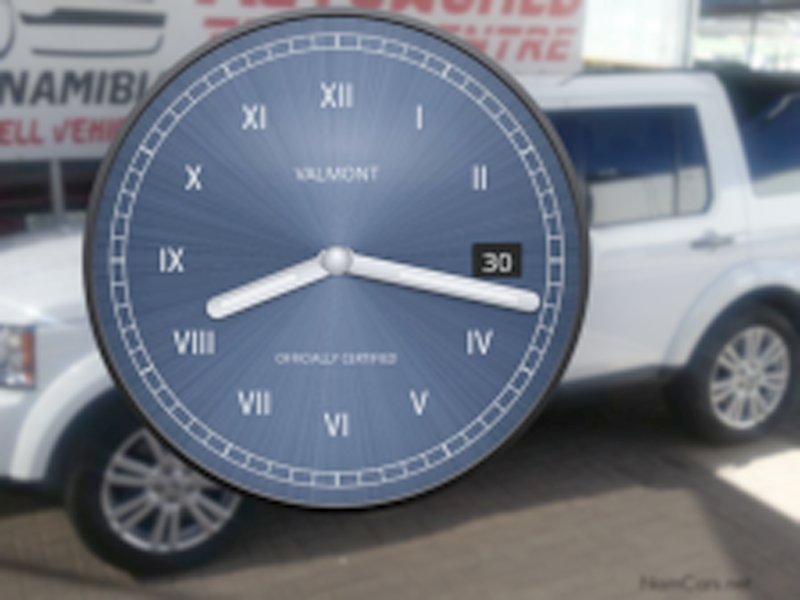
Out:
8,17
